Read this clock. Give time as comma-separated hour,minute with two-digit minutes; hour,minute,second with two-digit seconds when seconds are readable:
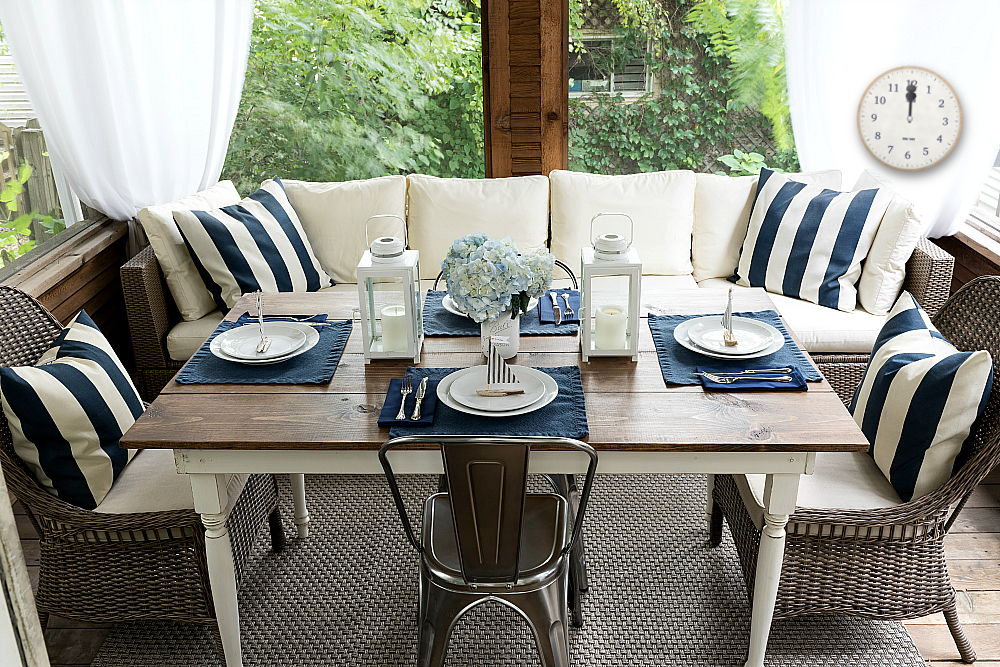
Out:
12,00
